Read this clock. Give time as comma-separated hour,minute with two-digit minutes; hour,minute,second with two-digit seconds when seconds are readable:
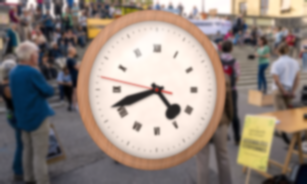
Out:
4,41,47
